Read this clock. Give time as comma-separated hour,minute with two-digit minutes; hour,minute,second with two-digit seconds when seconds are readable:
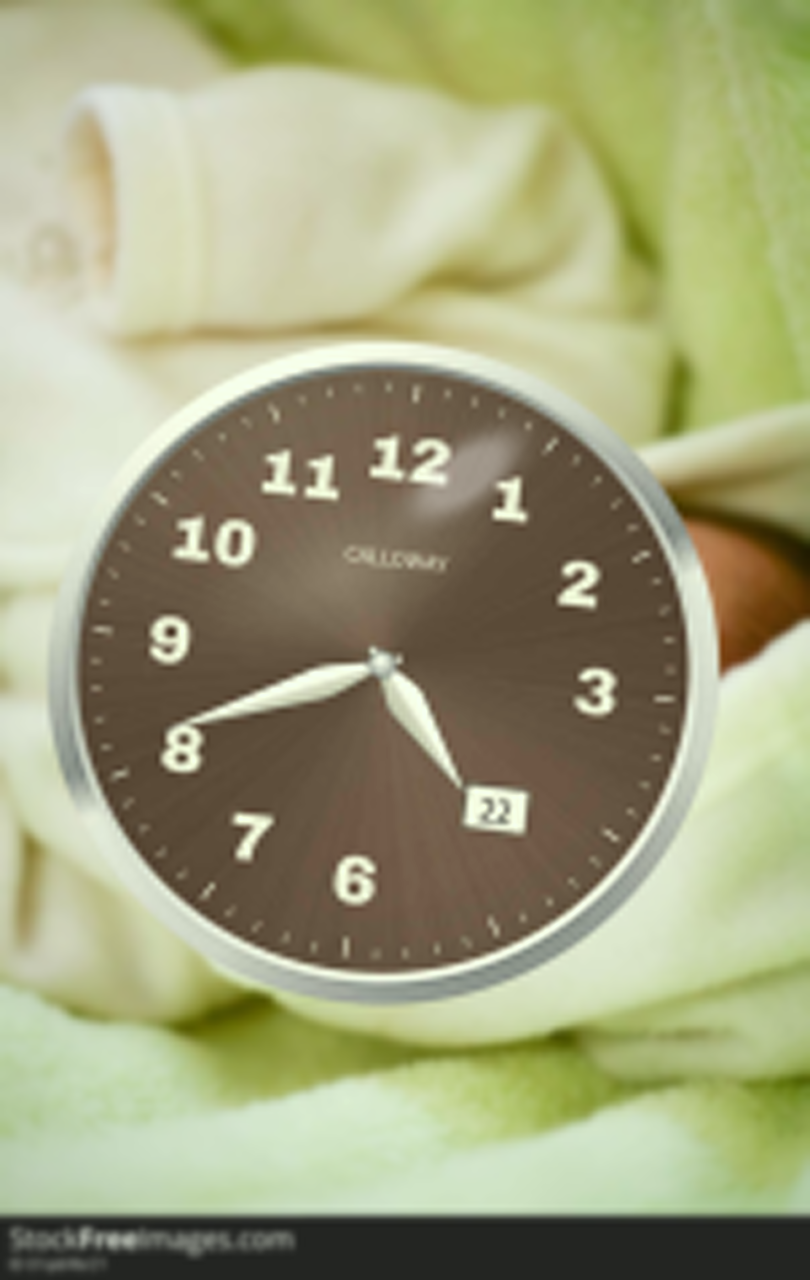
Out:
4,41
